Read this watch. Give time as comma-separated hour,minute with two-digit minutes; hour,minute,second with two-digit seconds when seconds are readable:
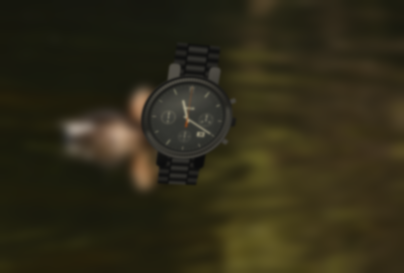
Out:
11,20
